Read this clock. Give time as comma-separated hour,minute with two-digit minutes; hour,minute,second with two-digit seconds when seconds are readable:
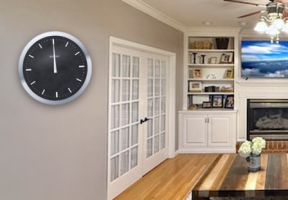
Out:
12,00
